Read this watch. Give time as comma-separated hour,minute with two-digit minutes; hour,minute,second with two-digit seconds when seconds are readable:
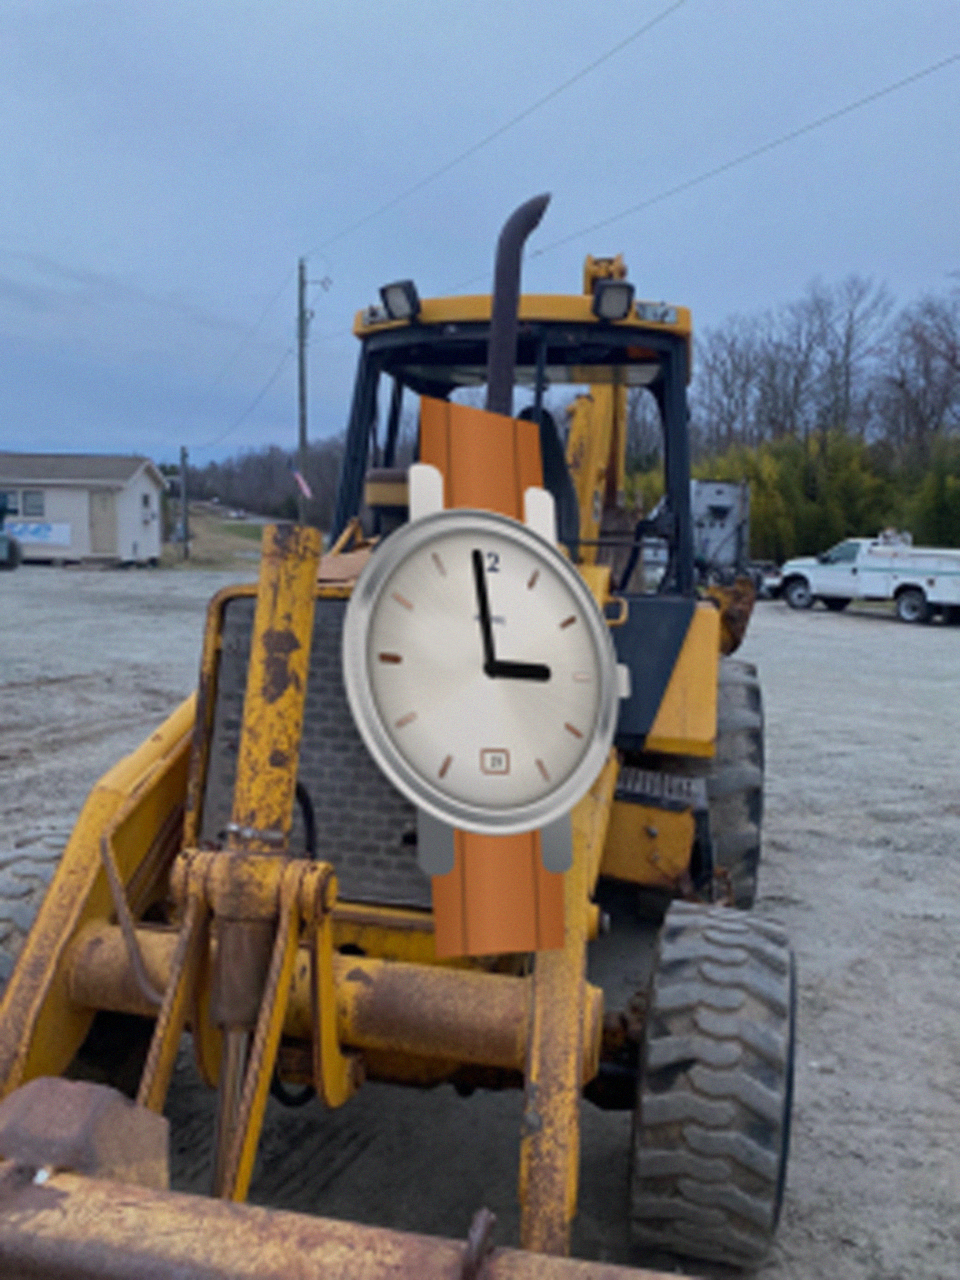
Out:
2,59
